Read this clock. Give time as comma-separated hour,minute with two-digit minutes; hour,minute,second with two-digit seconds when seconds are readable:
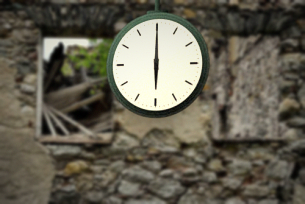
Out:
6,00
